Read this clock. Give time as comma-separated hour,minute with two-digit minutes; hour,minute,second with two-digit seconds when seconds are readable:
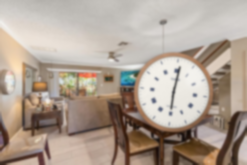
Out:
6,01
